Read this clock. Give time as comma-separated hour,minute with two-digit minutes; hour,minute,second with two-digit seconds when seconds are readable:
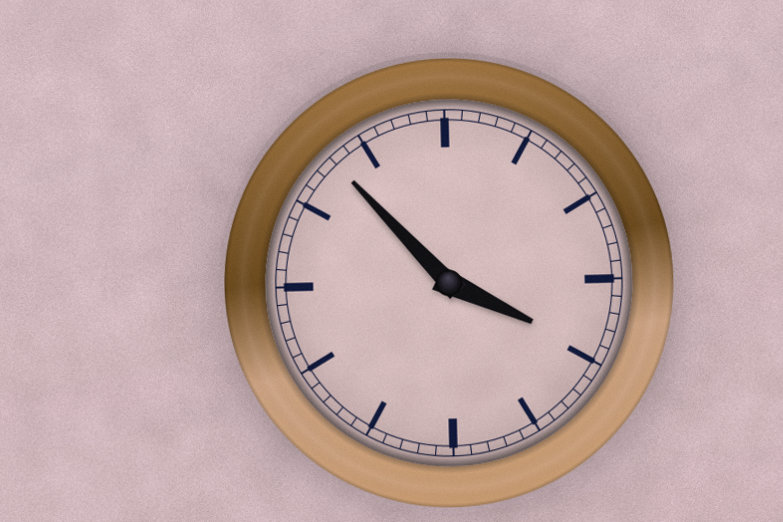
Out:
3,53
